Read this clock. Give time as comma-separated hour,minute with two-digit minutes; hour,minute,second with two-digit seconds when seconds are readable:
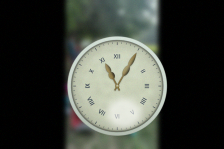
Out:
11,05
